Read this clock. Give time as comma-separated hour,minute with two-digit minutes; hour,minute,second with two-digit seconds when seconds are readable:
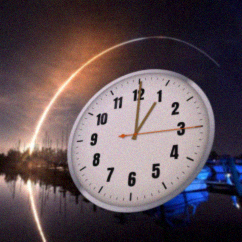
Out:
1,00,15
